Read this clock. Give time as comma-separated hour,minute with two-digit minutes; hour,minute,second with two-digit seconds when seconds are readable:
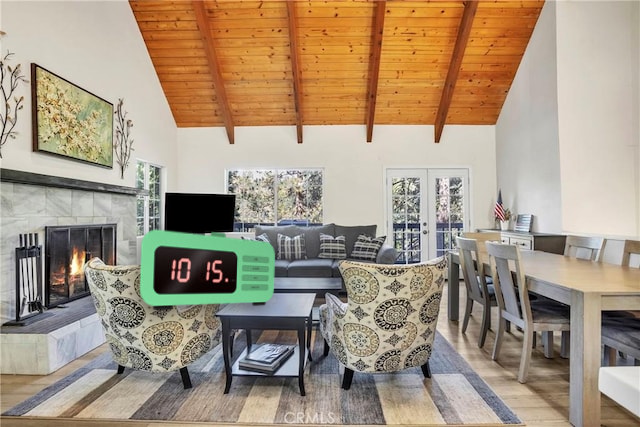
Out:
10,15
